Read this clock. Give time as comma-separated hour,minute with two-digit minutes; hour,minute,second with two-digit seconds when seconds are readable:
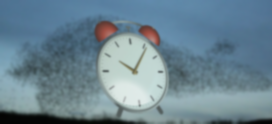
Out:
10,06
